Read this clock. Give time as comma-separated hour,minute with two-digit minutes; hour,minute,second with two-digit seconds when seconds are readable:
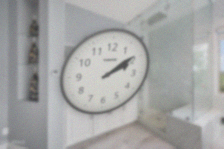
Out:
2,09
